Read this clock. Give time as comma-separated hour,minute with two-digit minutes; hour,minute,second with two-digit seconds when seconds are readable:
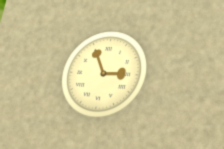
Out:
2,55
